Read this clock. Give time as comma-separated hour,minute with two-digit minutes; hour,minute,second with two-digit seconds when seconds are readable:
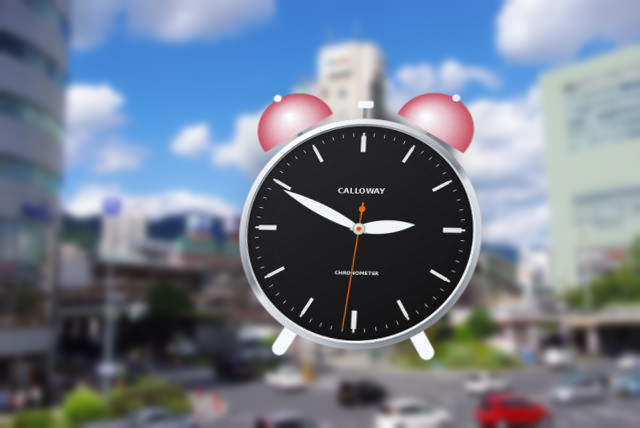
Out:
2,49,31
